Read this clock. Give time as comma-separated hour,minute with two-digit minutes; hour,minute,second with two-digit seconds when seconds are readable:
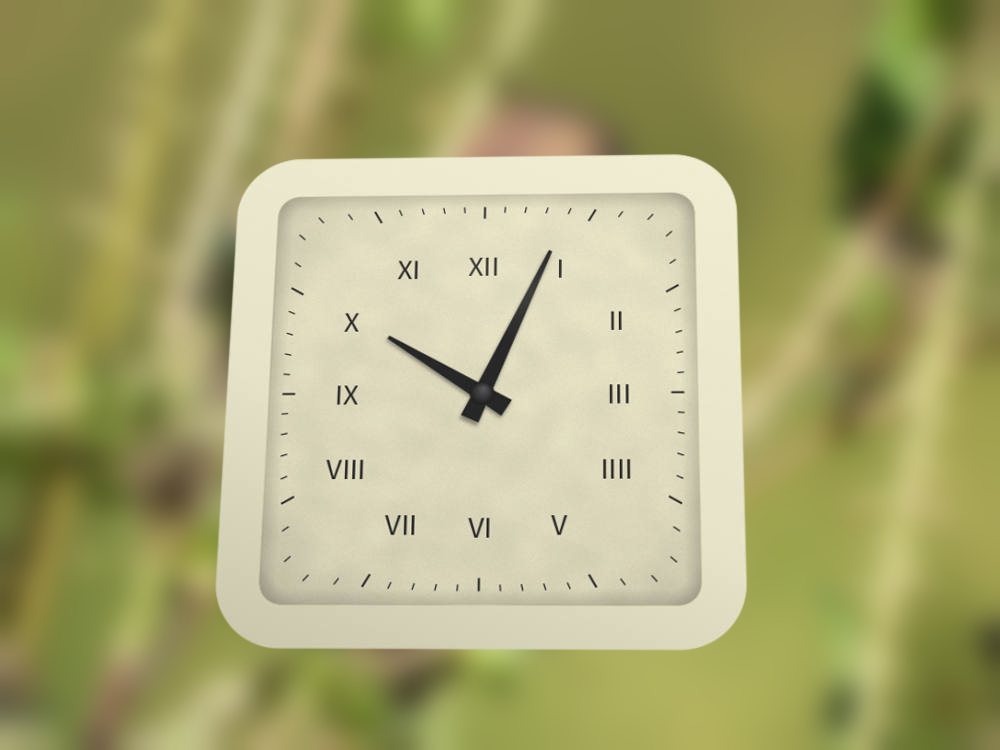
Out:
10,04
